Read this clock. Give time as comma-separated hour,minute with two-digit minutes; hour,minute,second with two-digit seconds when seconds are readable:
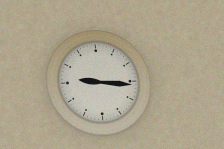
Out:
9,16
